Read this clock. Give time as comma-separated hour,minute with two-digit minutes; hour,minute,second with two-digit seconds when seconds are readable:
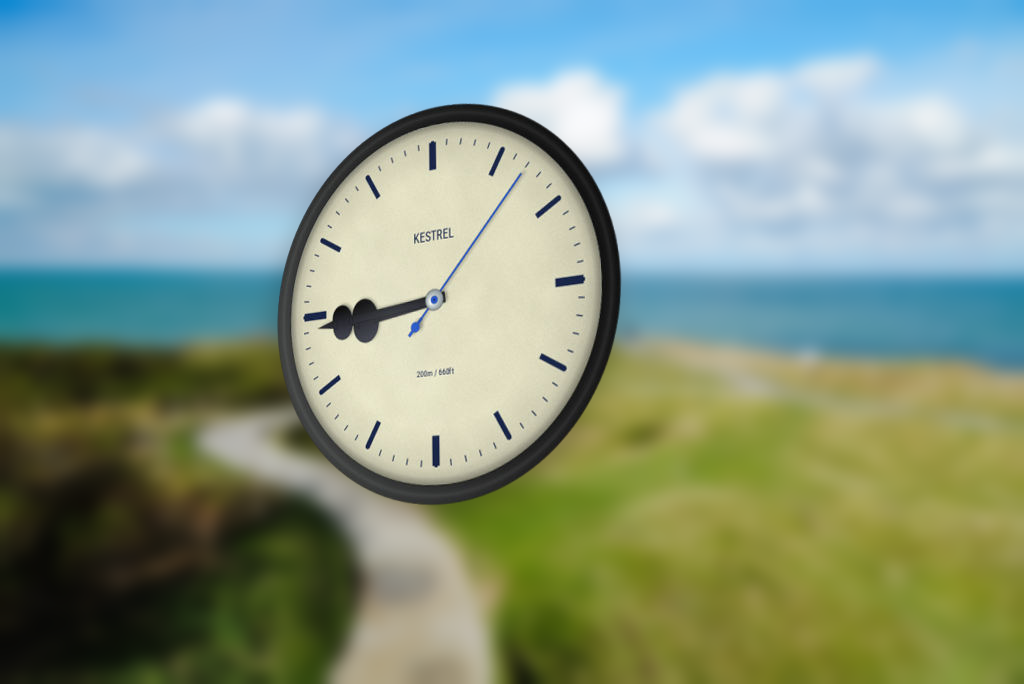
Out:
8,44,07
